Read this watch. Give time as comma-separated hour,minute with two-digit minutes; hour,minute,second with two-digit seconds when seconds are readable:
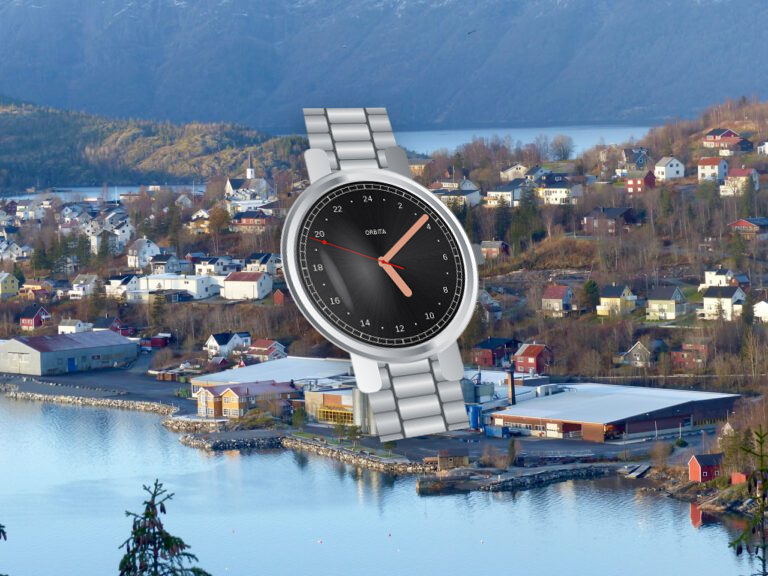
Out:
10,08,49
